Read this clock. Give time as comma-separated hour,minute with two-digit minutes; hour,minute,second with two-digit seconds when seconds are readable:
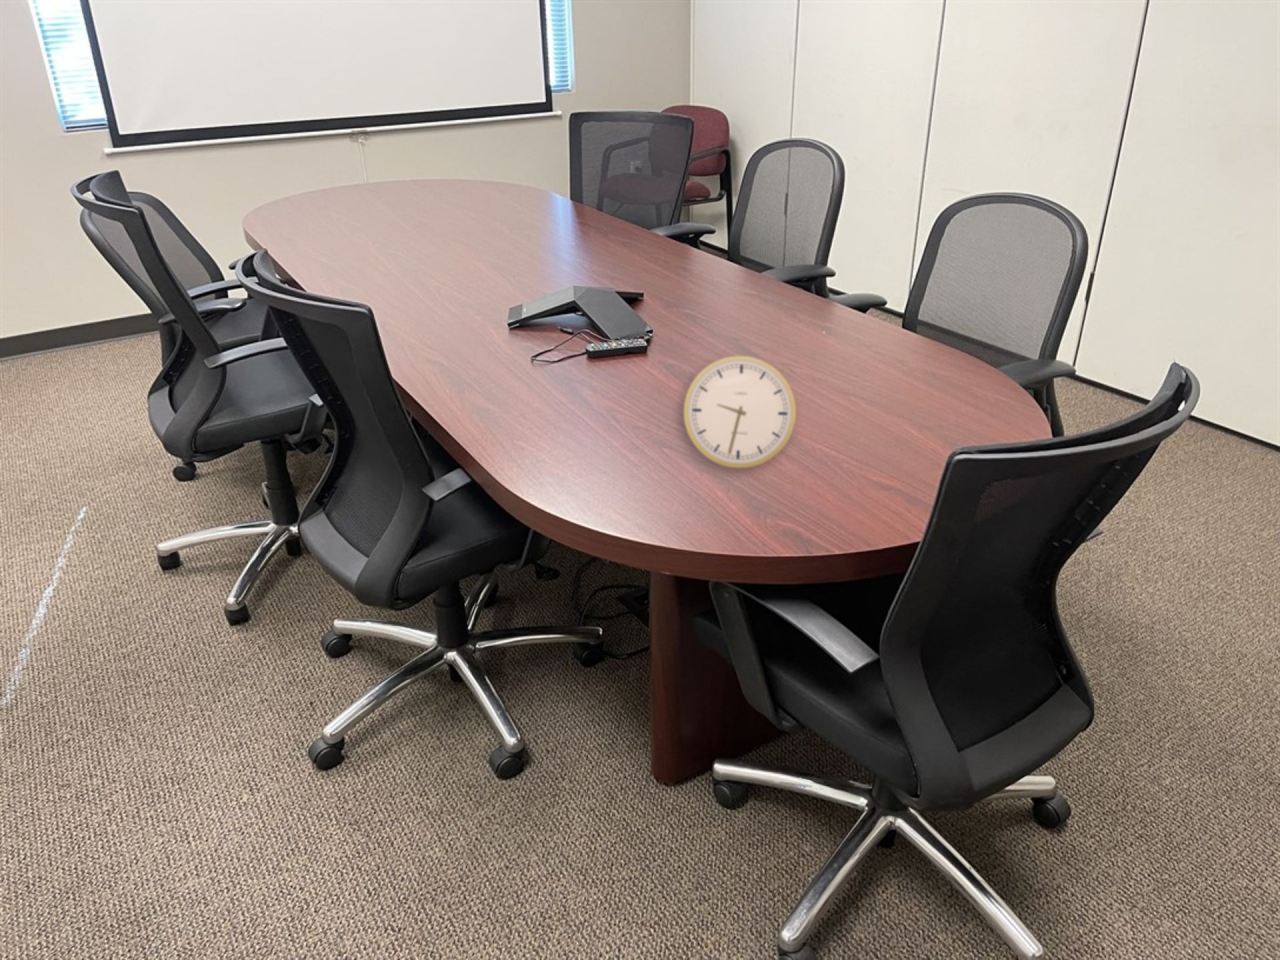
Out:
9,32
